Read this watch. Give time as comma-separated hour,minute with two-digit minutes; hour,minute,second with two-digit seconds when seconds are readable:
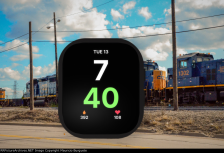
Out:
7,40
